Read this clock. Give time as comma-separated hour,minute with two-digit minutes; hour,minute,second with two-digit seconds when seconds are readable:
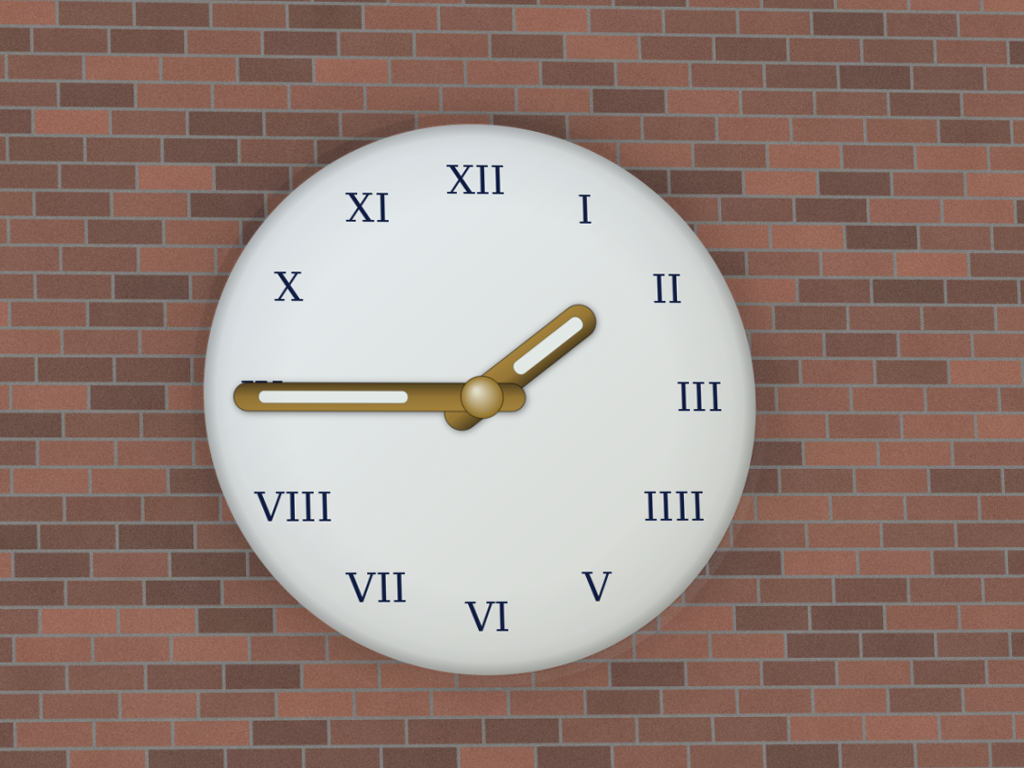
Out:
1,45
